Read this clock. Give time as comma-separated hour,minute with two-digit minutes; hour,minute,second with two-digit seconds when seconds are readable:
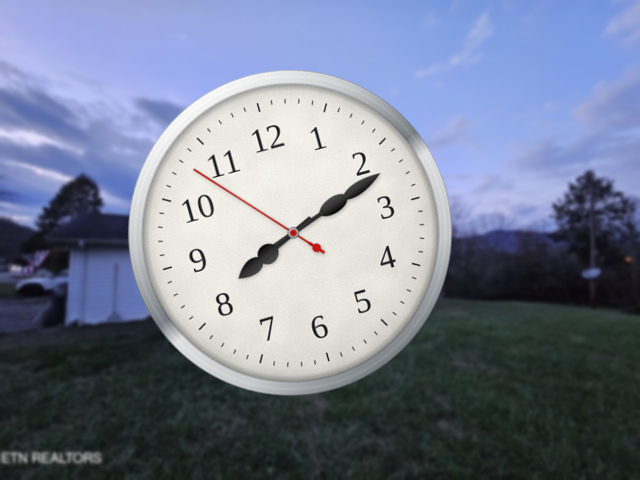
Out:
8,11,53
